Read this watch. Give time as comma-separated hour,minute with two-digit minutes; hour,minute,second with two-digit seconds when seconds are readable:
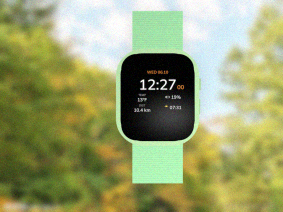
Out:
12,27
